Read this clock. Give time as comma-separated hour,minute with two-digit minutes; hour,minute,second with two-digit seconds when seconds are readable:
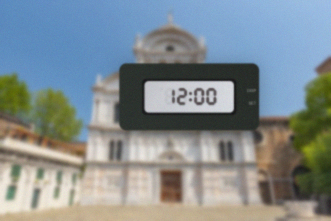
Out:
12,00
